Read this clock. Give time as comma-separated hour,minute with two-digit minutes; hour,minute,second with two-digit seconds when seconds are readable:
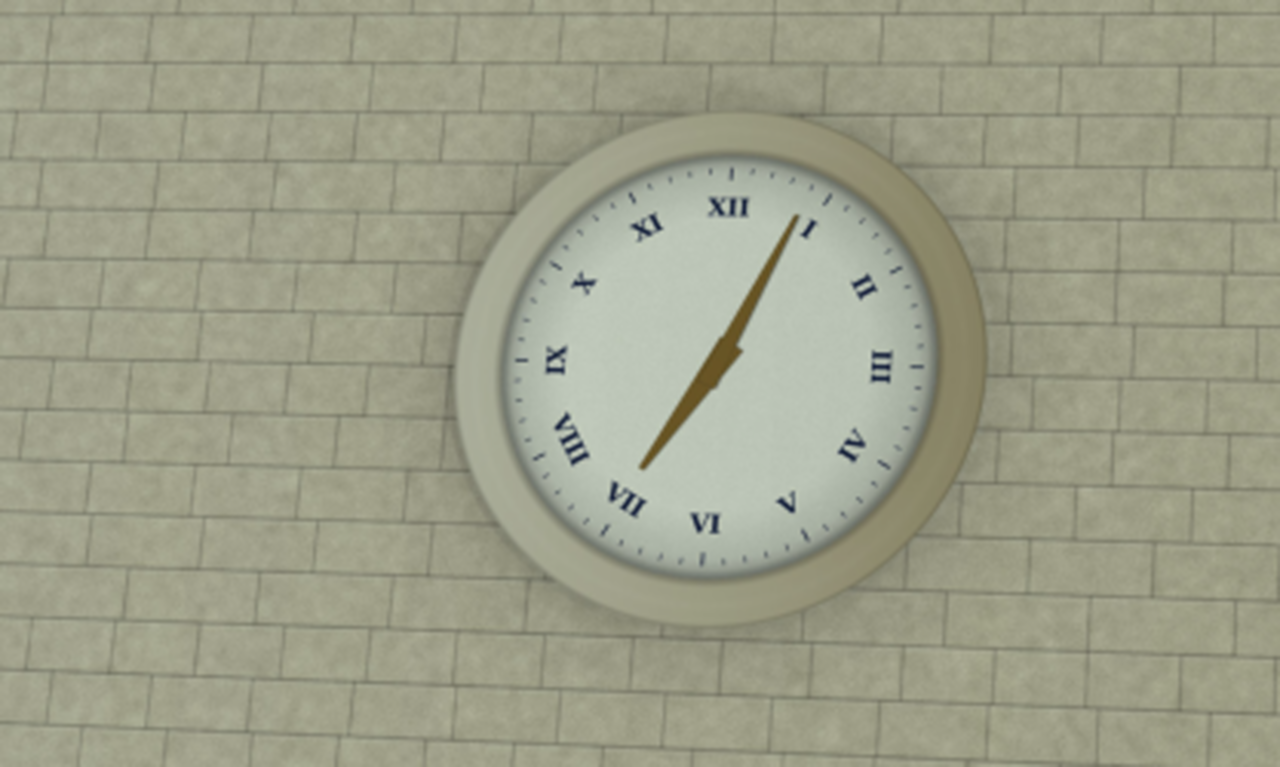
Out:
7,04
